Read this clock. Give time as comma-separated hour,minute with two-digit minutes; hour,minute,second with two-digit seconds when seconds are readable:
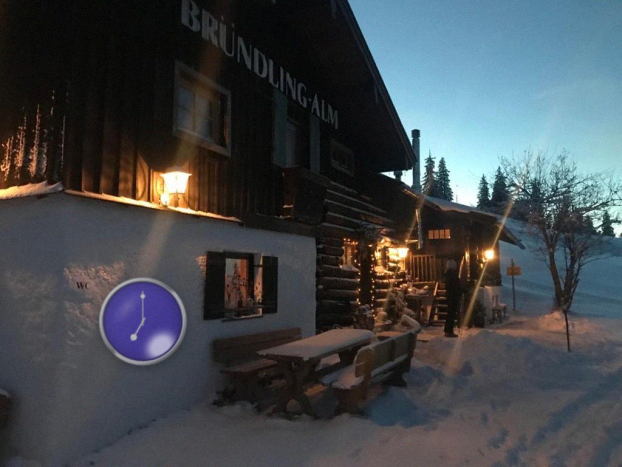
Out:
7,00
